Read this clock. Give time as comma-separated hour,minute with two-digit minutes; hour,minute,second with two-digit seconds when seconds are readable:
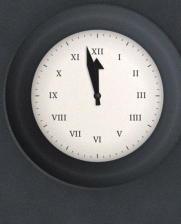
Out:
11,58
